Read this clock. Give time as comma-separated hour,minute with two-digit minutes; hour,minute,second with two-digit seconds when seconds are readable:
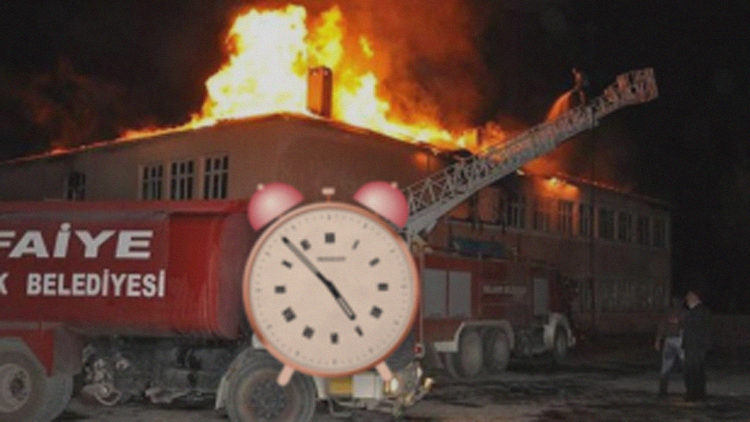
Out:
4,53
